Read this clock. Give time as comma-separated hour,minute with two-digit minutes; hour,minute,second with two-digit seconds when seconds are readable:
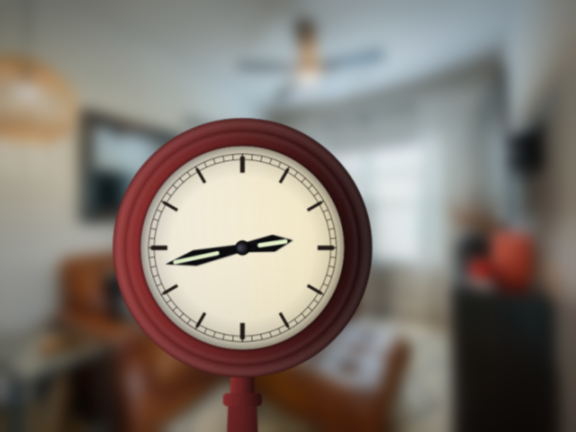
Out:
2,43
